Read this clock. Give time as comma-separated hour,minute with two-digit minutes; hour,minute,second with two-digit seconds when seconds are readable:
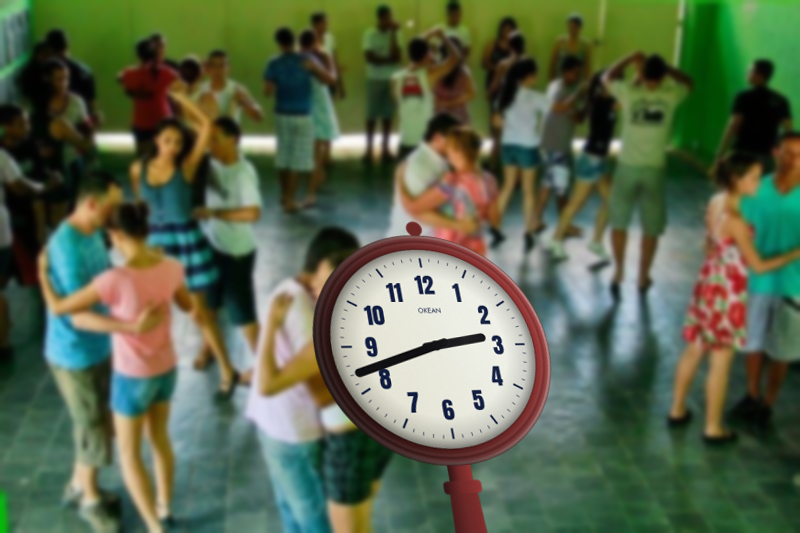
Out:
2,42
